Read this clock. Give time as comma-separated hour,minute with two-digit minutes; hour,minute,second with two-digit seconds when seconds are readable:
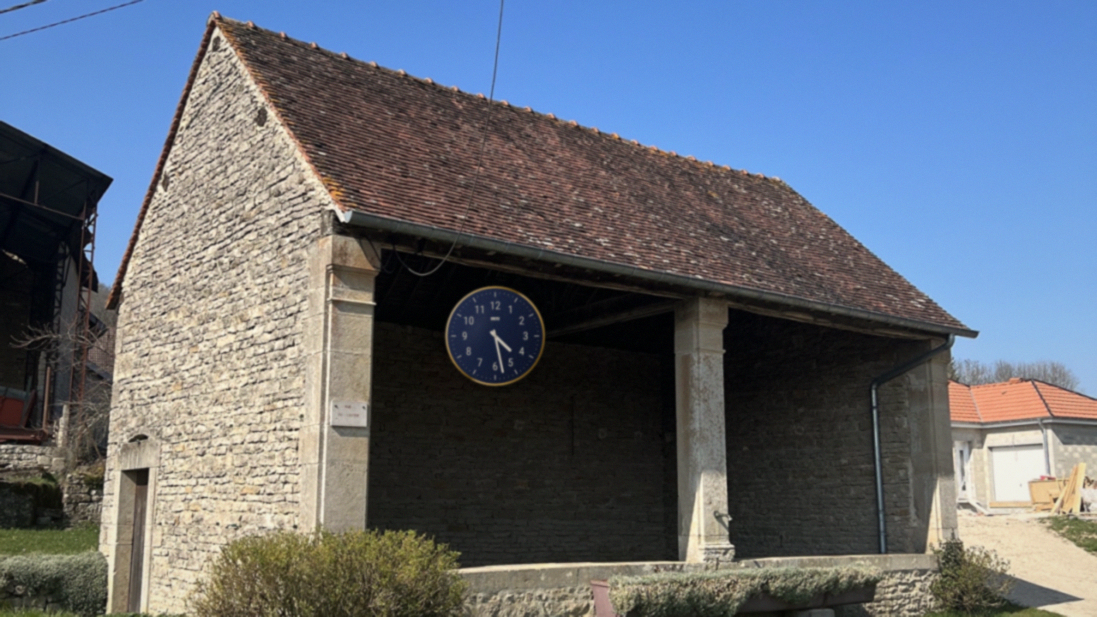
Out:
4,28
